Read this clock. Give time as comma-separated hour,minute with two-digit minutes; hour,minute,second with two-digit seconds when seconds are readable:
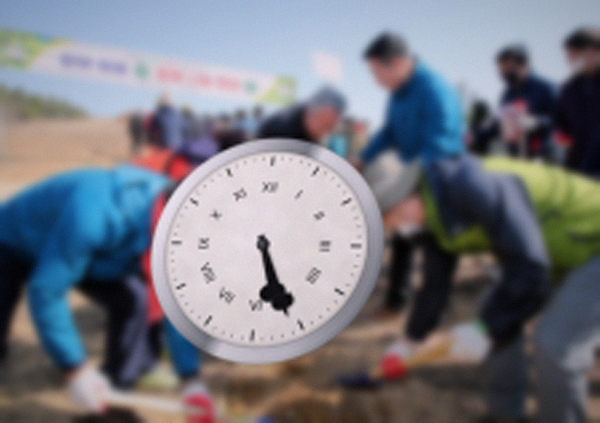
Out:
5,26
